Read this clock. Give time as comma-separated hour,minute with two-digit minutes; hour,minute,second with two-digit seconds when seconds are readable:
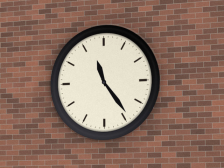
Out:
11,24
